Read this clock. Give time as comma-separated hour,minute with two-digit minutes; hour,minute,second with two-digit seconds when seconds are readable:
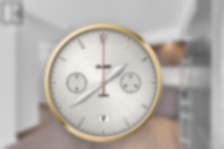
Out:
1,39
